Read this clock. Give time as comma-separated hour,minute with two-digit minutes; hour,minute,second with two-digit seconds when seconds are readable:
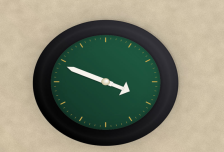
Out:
3,49
